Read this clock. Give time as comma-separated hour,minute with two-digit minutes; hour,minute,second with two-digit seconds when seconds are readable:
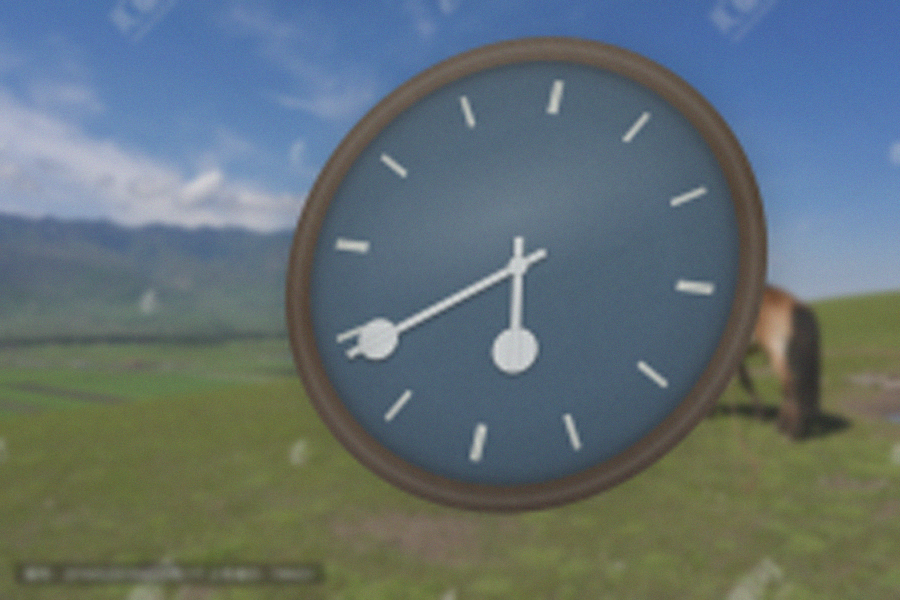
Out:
5,39
